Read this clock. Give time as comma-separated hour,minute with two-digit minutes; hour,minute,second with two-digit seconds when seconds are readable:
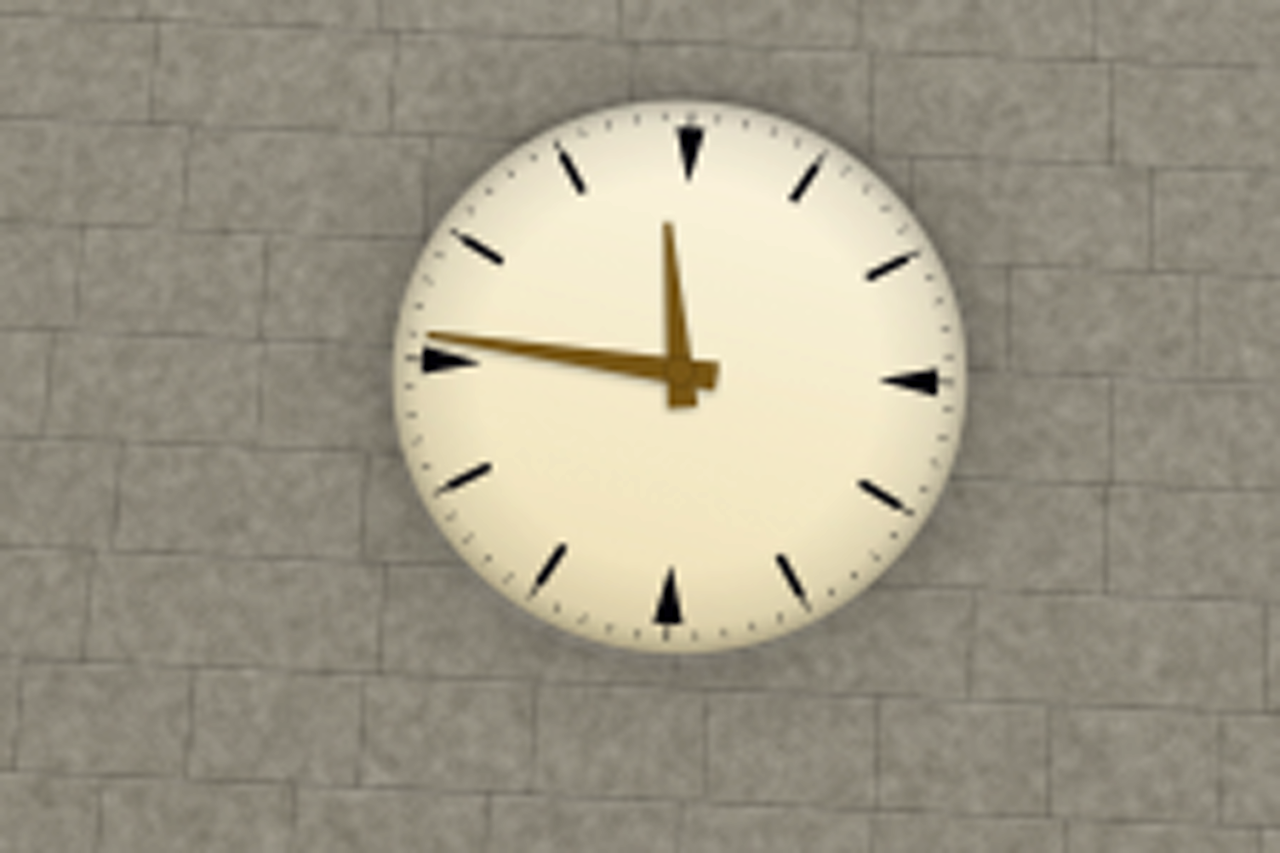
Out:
11,46
